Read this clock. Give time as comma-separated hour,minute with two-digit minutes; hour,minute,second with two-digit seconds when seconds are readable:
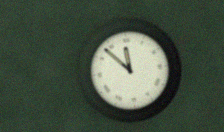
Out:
11,53
